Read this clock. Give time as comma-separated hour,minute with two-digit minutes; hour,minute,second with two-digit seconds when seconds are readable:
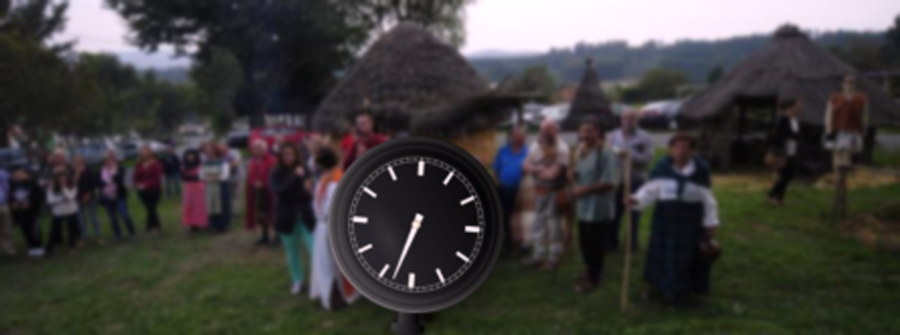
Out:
6,33
